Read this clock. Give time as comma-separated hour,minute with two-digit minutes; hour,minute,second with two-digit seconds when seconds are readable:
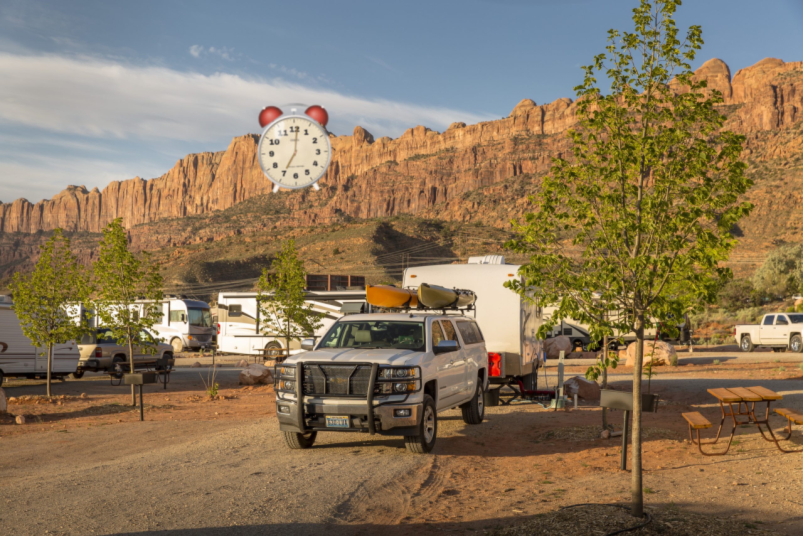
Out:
7,01
